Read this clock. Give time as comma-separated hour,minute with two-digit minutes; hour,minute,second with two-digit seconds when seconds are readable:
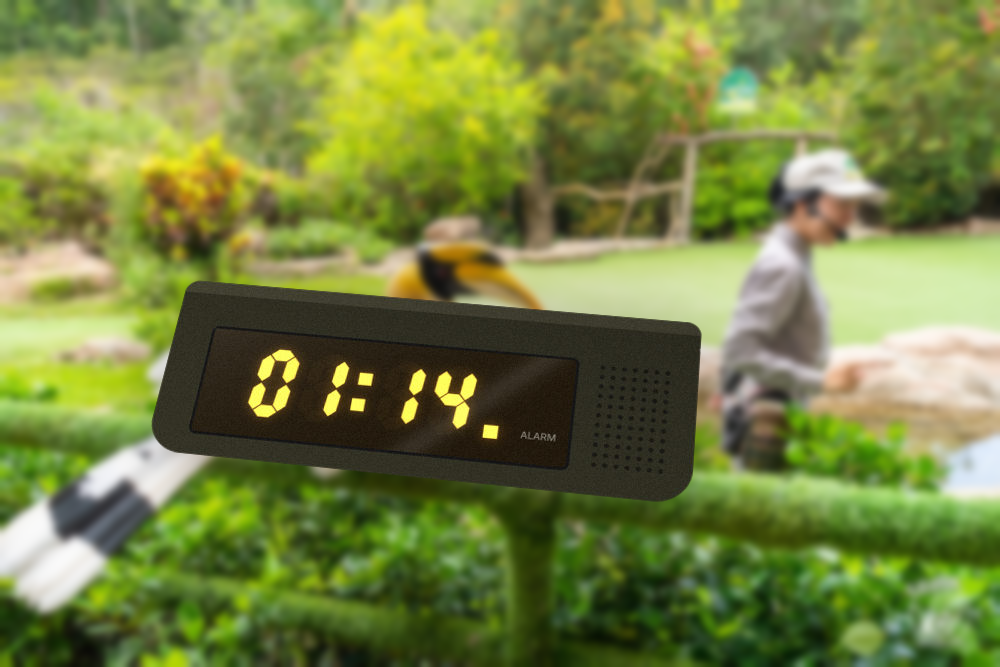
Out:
1,14
